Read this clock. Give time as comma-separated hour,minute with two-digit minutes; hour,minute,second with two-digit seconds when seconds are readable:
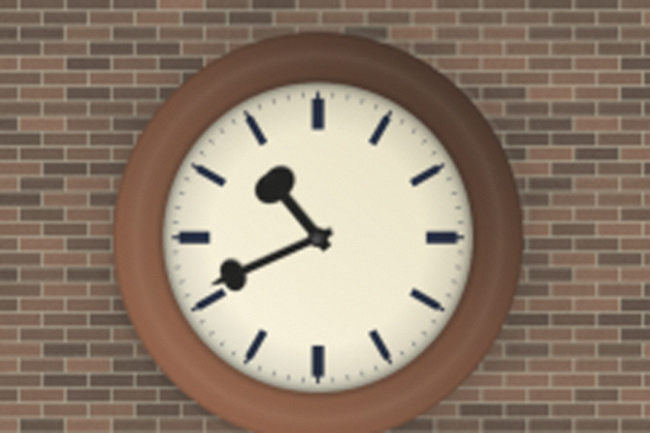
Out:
10,41
